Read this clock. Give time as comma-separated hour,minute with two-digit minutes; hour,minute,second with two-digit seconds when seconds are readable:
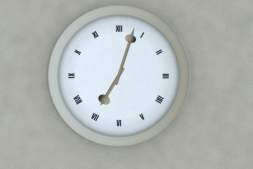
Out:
7,03
